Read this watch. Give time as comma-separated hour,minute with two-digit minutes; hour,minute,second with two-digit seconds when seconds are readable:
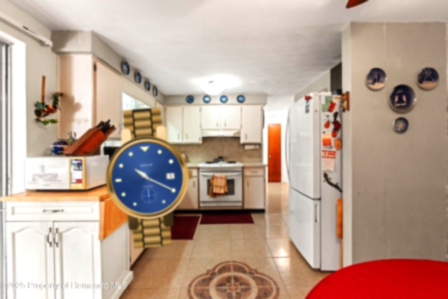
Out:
10,20
